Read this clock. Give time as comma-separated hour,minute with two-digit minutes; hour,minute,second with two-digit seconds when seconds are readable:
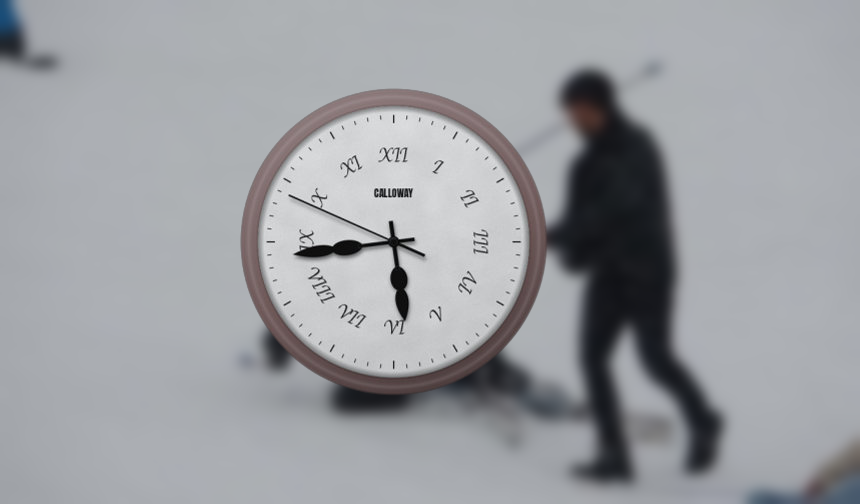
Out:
5,43,49
